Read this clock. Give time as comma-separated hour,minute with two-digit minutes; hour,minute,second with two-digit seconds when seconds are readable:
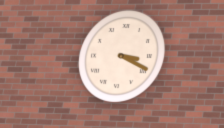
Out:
3,19
